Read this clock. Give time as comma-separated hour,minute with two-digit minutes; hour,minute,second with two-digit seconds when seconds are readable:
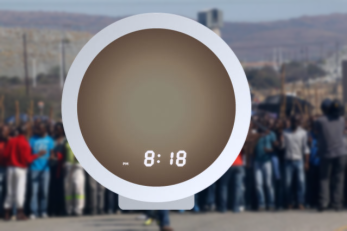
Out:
8,18
